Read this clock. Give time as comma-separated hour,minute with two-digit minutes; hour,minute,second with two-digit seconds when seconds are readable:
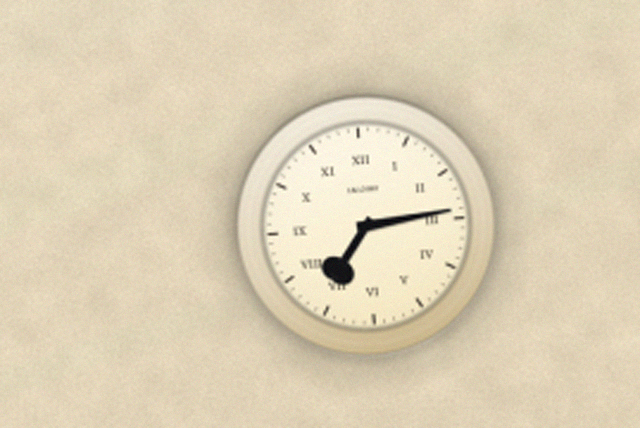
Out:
7,14
